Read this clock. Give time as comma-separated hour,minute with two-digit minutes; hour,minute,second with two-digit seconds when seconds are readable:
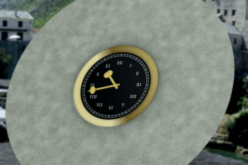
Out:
10,43
